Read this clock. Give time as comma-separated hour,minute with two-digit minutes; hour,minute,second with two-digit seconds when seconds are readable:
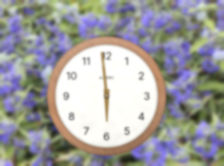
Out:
5,59
